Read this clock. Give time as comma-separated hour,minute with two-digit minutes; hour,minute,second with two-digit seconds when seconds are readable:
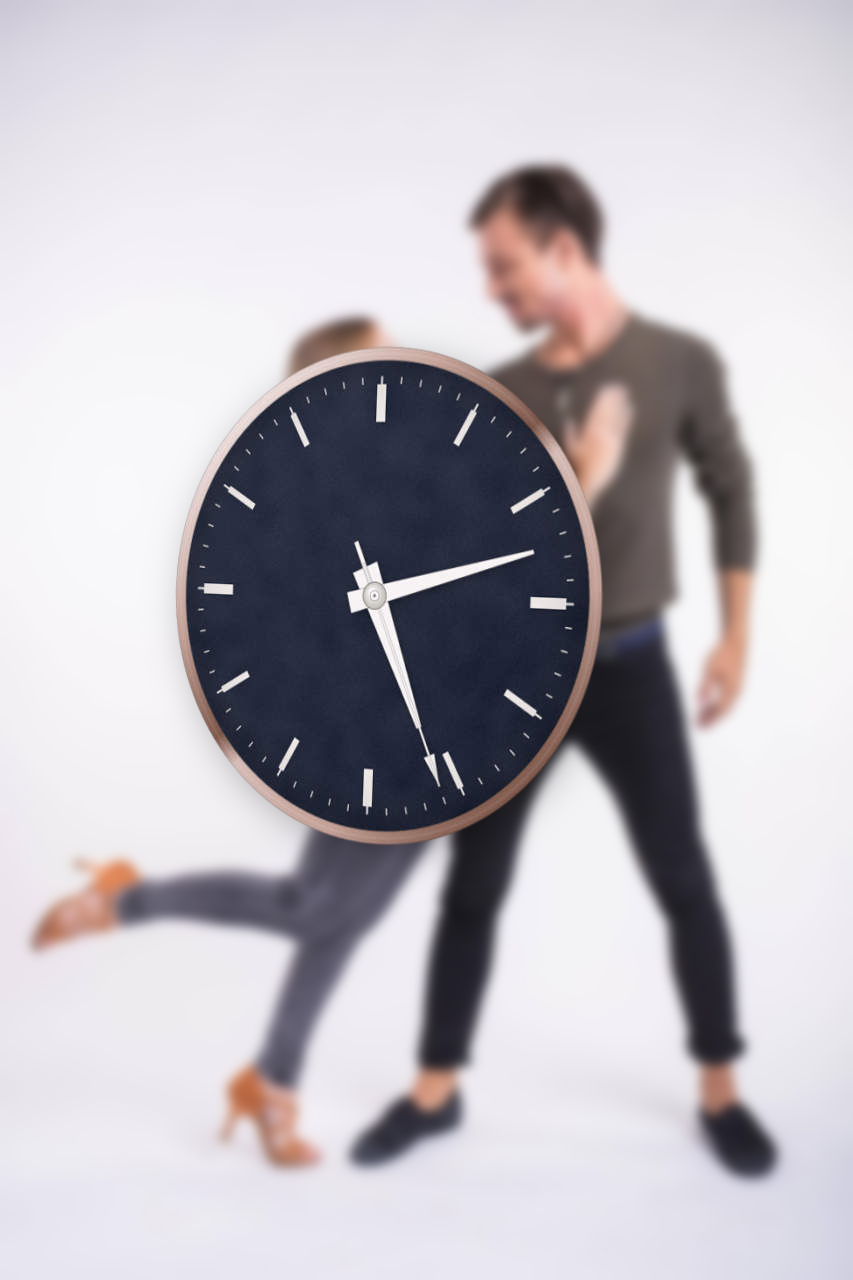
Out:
5,12,26
